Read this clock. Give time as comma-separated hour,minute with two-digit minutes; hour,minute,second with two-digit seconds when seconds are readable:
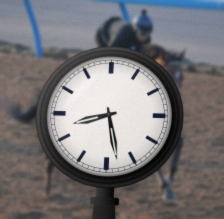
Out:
8,28
